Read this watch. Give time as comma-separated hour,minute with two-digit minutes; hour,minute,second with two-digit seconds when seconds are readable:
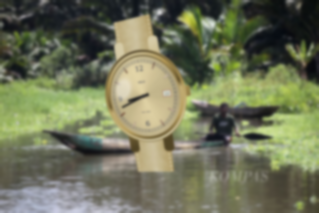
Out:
8,42
